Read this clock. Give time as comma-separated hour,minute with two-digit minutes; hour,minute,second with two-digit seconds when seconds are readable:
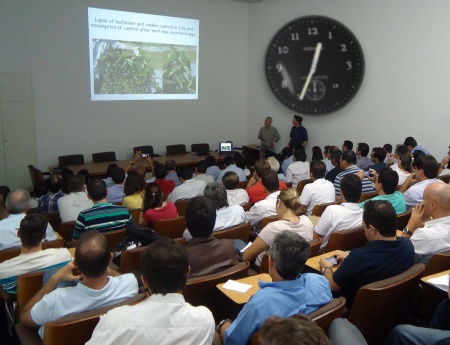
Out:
12,34
